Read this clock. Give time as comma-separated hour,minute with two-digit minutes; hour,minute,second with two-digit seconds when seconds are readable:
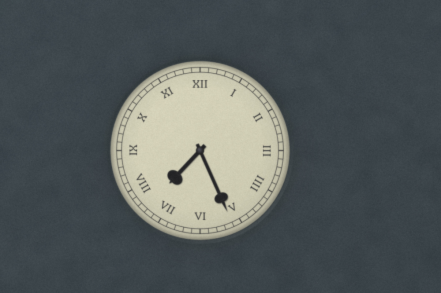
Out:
7,26
